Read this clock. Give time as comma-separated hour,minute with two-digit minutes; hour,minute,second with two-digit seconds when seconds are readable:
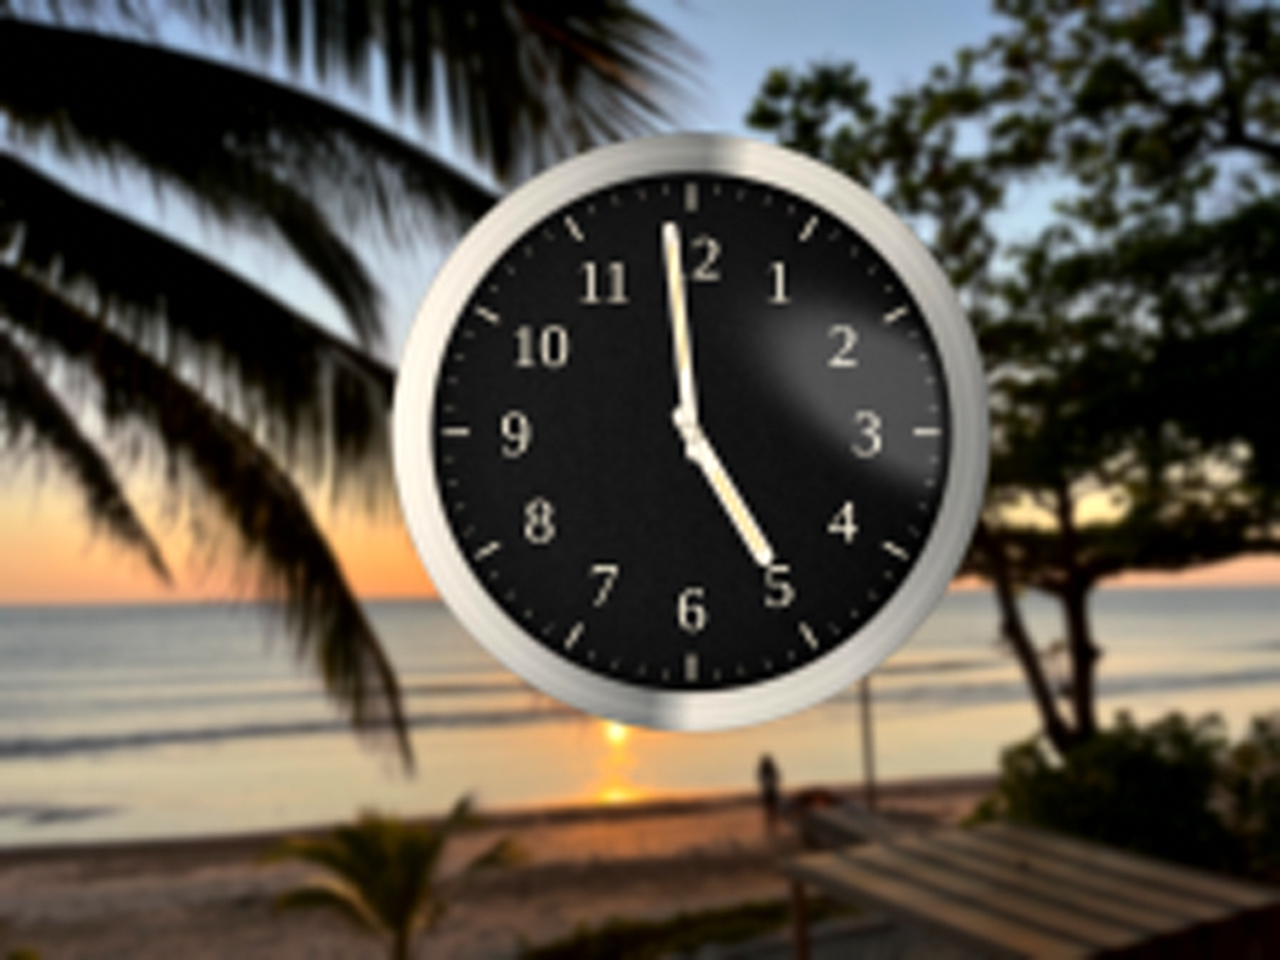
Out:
4,59
